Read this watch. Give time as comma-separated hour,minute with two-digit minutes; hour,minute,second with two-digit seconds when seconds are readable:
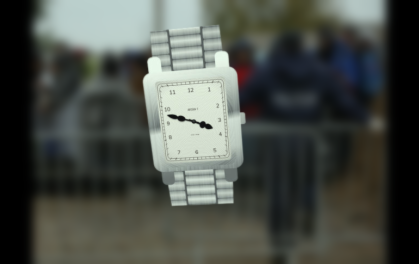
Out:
3,48
